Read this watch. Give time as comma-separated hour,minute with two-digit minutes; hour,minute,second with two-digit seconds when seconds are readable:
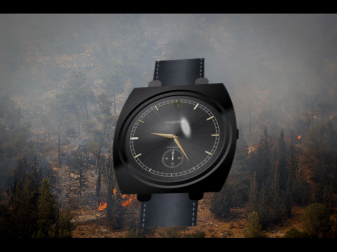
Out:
9,25
